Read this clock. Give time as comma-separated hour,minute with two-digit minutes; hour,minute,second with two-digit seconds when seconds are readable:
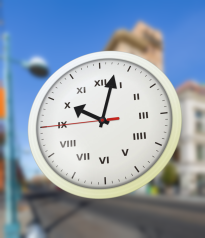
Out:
10,02,45
